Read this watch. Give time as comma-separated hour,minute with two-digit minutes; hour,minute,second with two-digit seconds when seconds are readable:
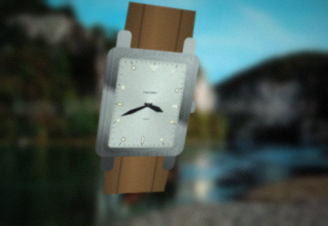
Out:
3,41
